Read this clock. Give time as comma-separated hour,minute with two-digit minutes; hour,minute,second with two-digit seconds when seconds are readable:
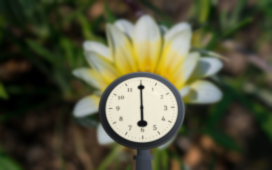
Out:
6,00
